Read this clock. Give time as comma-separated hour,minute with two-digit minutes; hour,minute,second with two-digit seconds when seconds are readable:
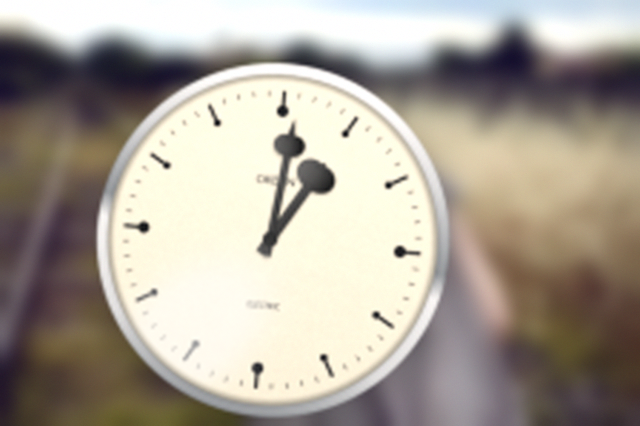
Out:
1,01
